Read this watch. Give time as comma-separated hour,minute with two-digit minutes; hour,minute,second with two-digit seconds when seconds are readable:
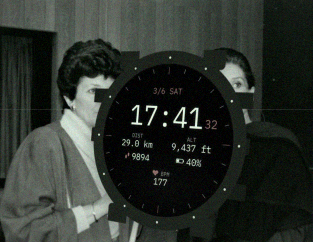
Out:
17,41,32
